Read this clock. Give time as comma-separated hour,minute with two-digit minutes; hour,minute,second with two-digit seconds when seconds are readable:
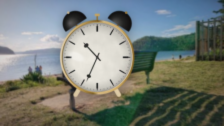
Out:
10,34
